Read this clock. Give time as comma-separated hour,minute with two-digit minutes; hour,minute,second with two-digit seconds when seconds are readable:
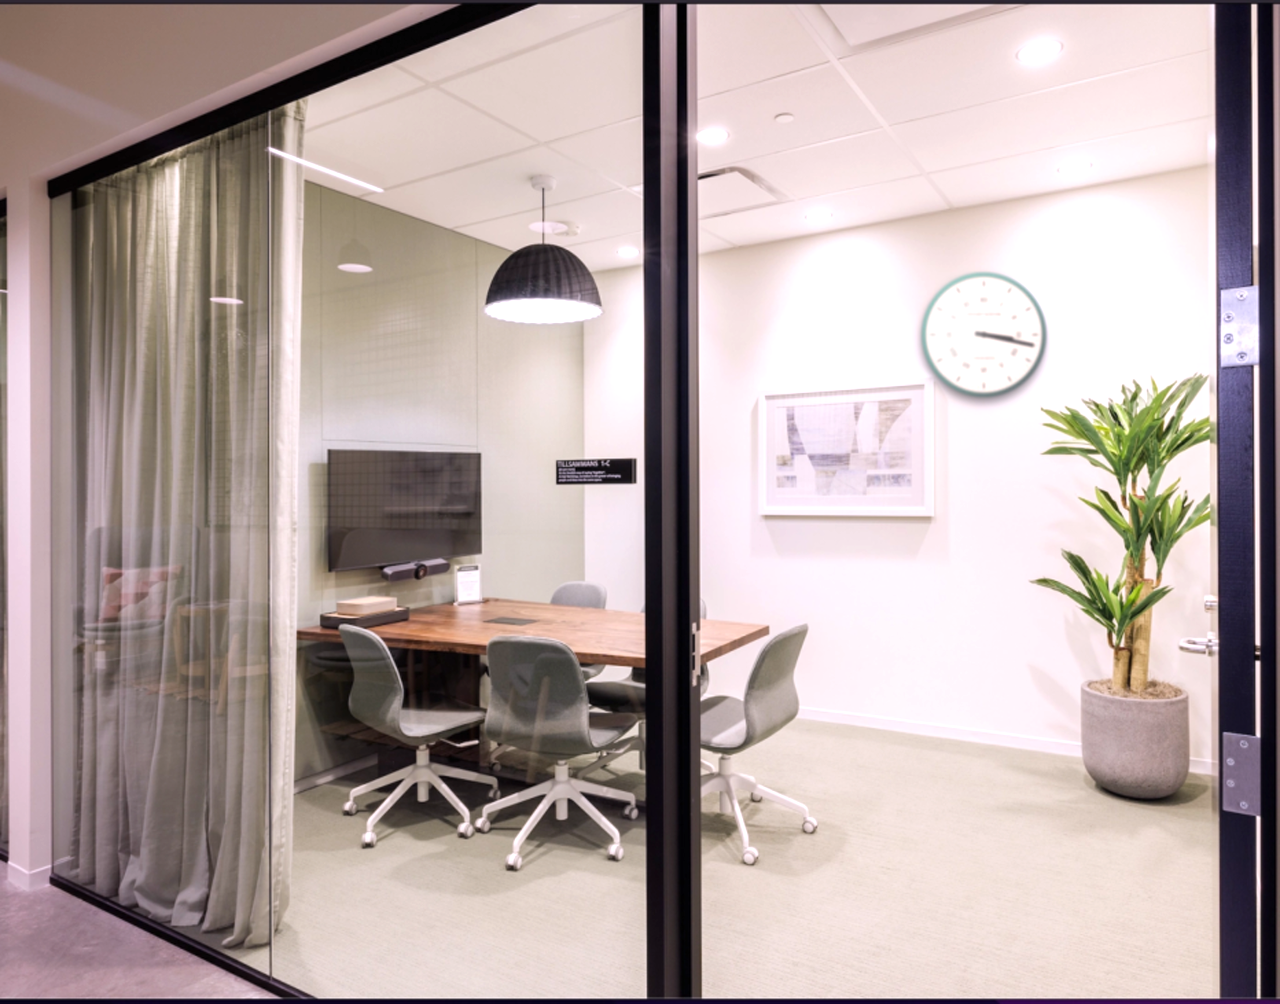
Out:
3,17
